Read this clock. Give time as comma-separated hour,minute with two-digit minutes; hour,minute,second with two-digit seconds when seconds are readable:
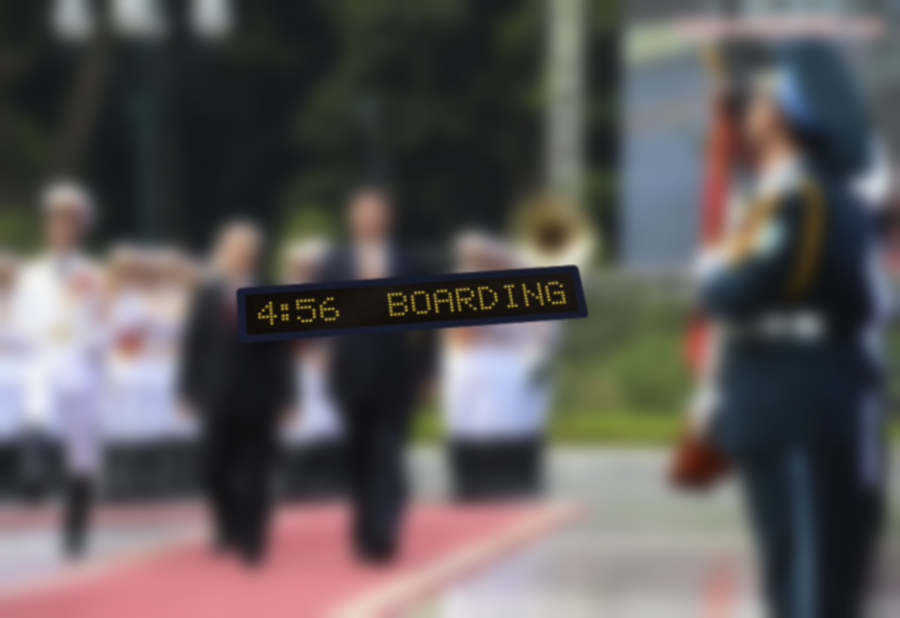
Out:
4,56
